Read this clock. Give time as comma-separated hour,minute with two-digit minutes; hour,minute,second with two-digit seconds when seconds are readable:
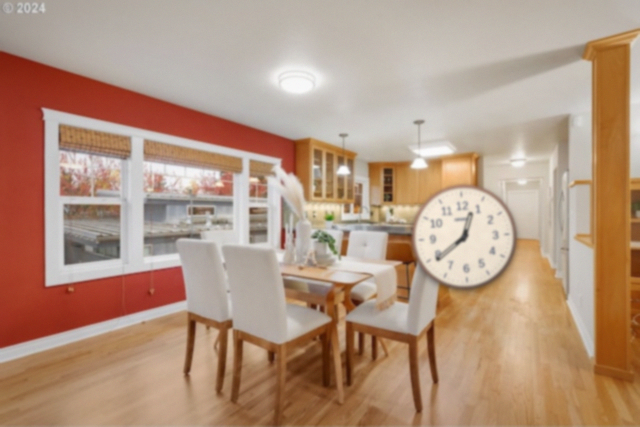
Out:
12,39
